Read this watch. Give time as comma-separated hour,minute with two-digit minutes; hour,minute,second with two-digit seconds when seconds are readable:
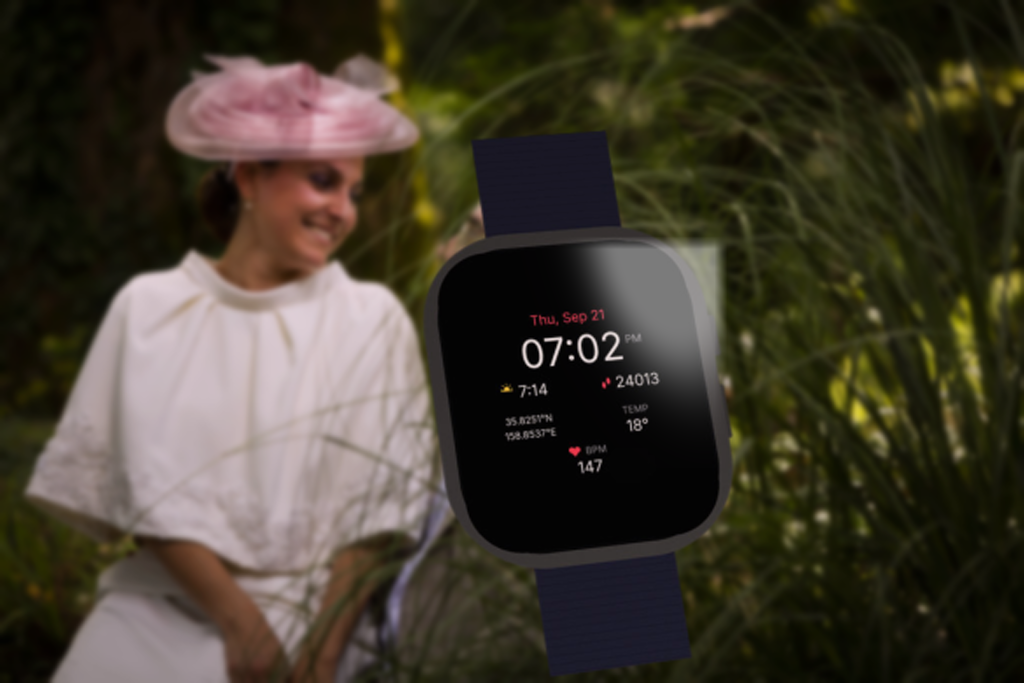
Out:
7,02
